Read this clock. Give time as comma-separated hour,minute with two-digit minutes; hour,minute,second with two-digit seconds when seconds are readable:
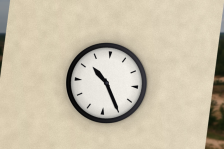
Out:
10,25
